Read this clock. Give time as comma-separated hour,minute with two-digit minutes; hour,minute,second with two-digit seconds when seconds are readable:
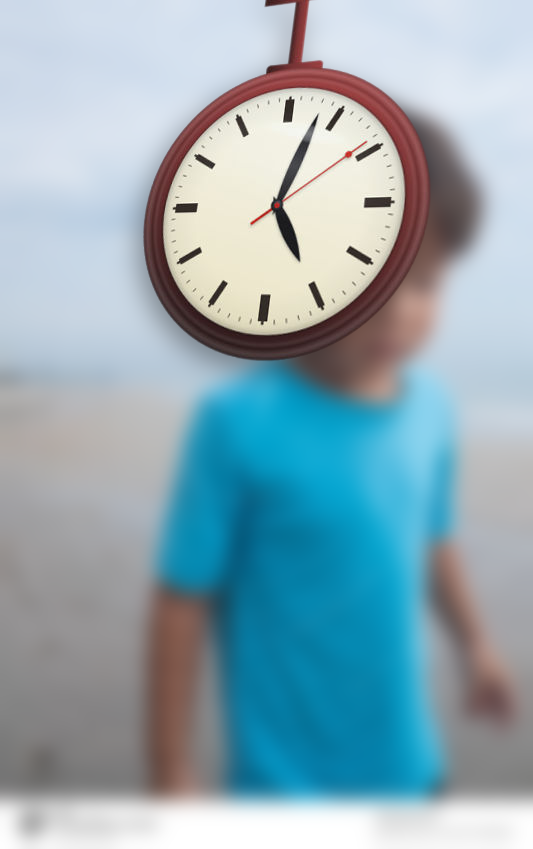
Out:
5,03,09
